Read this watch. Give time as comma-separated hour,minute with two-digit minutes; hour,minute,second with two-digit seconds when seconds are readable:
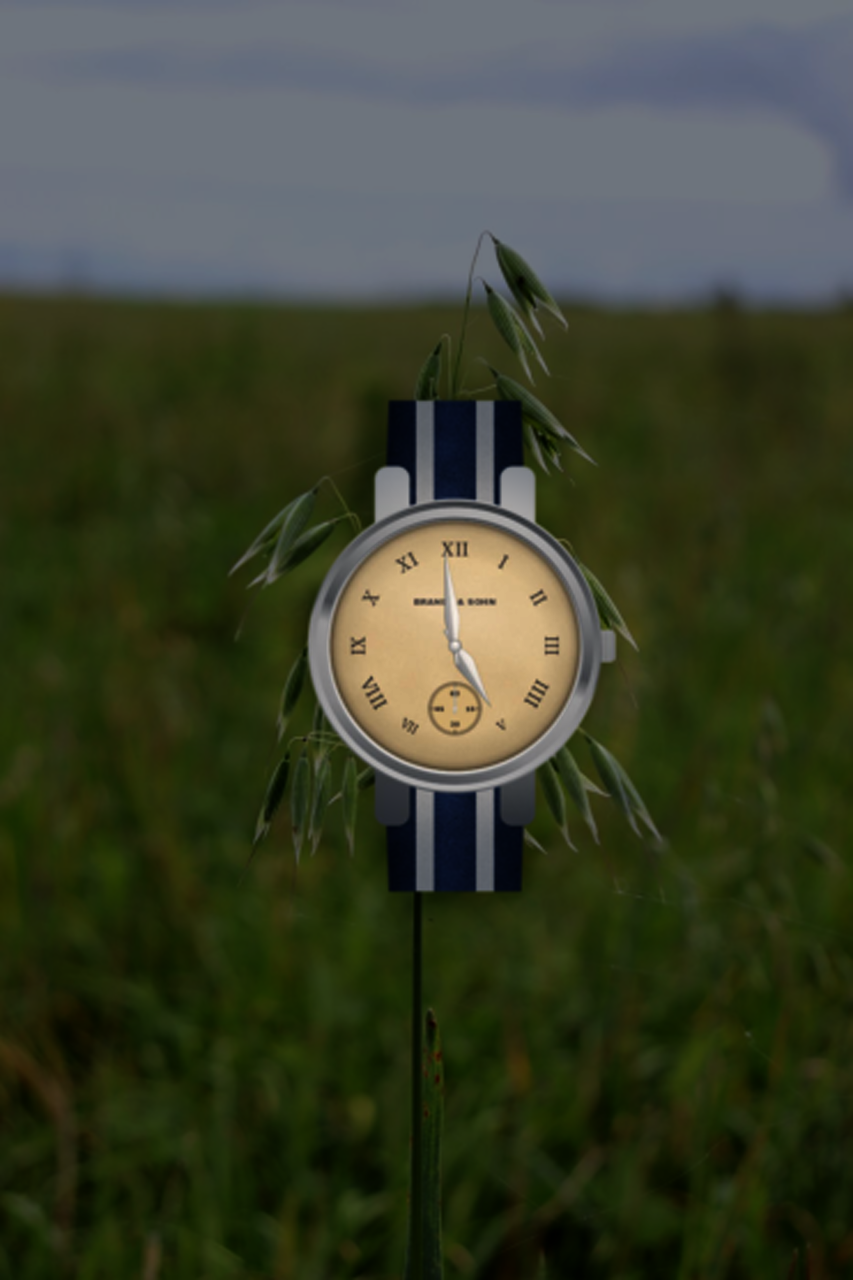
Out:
4,59
